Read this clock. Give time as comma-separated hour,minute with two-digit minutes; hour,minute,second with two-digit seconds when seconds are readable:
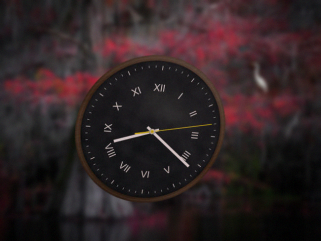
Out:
8,21,13
